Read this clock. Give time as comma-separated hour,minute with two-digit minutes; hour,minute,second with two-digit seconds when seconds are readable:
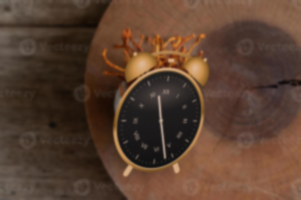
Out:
11,27
